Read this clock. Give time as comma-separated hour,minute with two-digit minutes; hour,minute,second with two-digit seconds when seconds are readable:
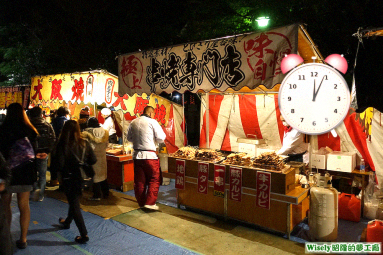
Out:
12,04
